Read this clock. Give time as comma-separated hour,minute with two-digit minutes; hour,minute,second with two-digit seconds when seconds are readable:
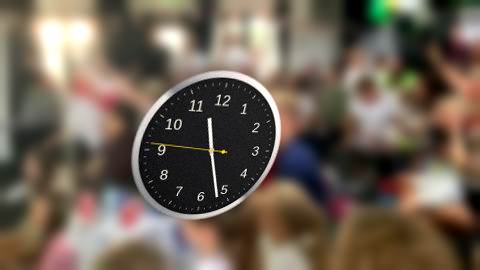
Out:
11,26,46
